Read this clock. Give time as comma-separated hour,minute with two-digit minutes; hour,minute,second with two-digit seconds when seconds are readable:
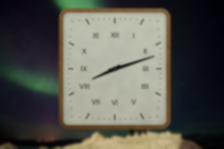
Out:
8,12
